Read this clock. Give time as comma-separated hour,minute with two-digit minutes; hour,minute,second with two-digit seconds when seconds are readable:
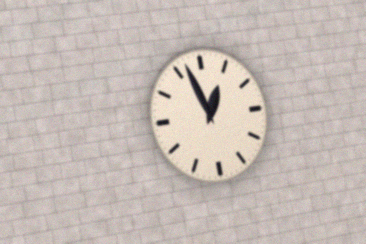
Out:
12,57
